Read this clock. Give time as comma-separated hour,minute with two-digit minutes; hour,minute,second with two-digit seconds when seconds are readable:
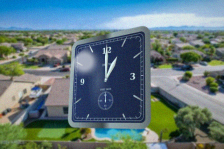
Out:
1,00
